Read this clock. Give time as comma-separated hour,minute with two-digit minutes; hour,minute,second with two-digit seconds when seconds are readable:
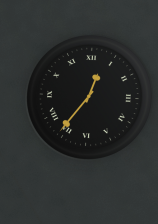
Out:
12,36
